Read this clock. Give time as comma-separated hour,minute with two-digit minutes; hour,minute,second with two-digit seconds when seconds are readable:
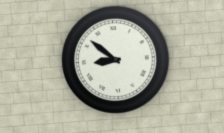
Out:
8,52
